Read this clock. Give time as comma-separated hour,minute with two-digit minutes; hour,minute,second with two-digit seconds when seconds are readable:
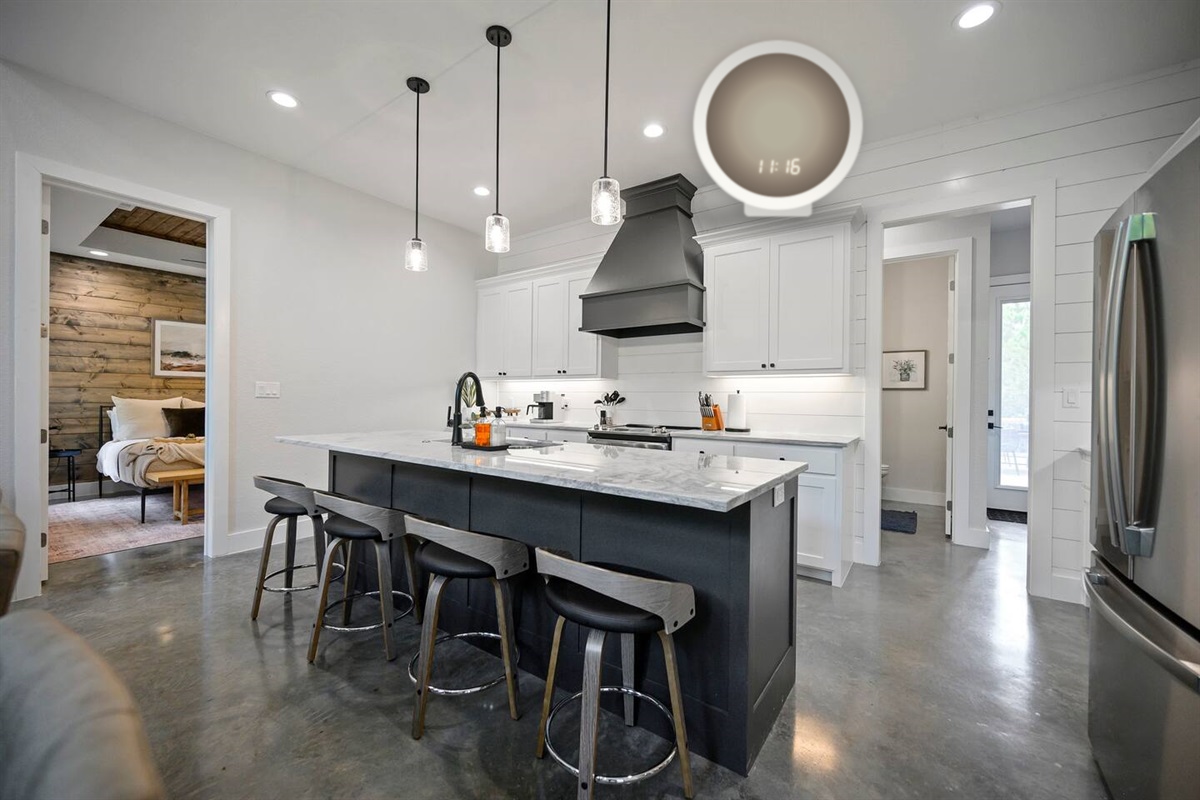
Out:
11,16
